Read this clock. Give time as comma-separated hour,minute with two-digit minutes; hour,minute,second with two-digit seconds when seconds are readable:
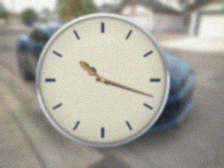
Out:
10,18
